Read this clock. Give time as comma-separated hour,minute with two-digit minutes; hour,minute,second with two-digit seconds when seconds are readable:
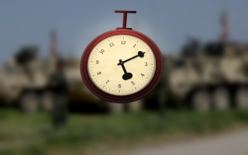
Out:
5,10
